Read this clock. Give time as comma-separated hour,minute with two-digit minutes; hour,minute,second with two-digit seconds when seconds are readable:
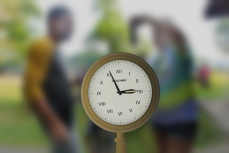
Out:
2,56
